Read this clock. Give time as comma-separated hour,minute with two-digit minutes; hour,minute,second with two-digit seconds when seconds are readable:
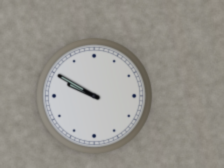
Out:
9,50
